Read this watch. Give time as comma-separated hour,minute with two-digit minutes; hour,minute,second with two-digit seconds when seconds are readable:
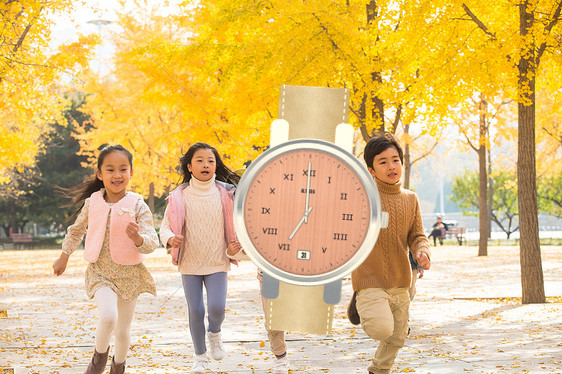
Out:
7,00
